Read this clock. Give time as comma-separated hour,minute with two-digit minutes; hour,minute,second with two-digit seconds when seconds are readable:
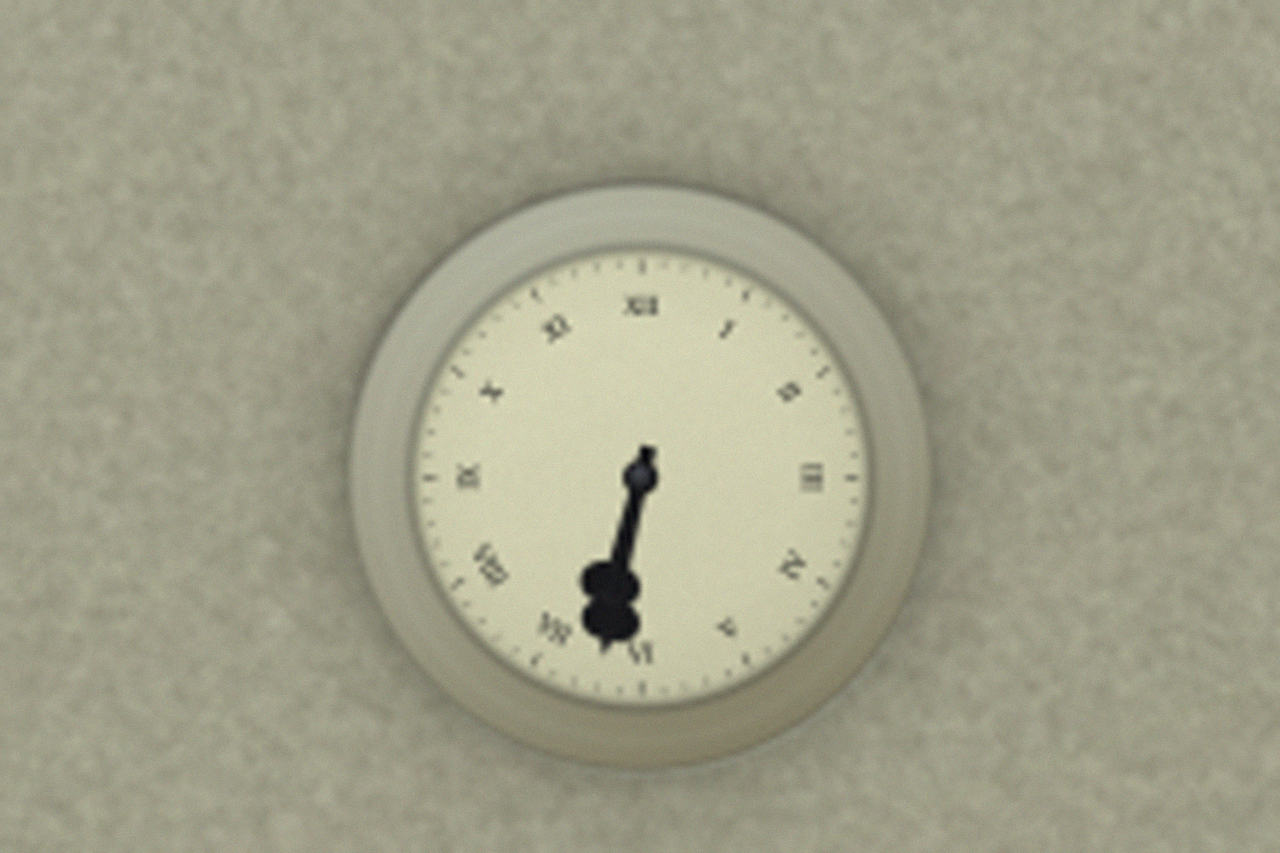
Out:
6,32
